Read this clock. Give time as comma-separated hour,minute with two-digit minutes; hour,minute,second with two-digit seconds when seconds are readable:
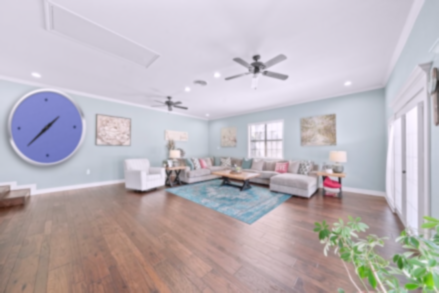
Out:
1,38
